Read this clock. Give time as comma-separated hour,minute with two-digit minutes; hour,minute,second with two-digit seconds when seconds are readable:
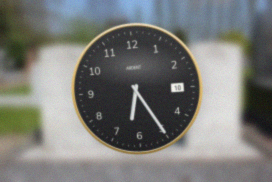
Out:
6,25
